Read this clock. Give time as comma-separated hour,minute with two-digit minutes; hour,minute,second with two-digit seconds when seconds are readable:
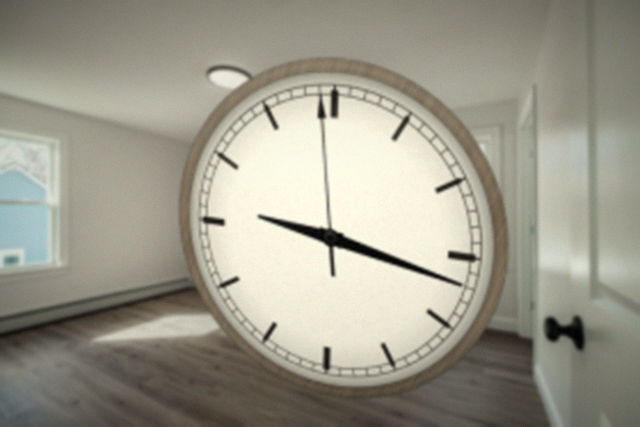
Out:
9,16,59
